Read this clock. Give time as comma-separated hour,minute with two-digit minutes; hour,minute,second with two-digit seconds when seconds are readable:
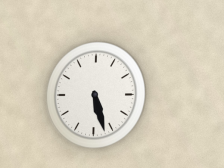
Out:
5,27
